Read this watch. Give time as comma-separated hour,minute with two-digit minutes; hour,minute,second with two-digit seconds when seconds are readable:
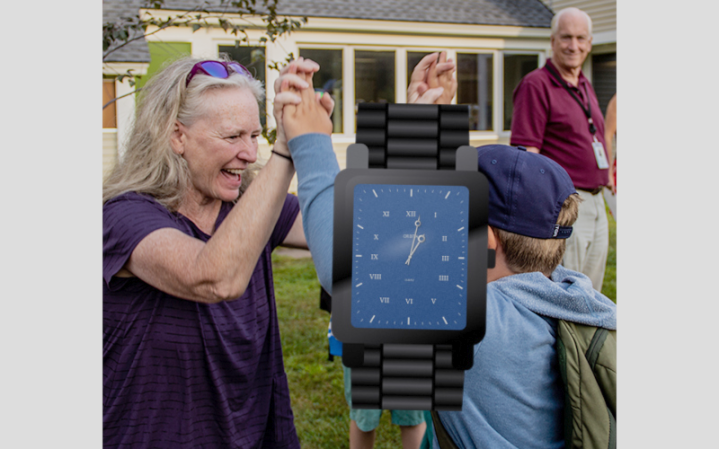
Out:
1,02
